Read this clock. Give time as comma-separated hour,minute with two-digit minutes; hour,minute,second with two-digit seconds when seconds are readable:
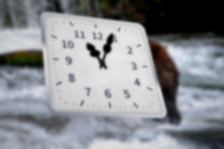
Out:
11,04
